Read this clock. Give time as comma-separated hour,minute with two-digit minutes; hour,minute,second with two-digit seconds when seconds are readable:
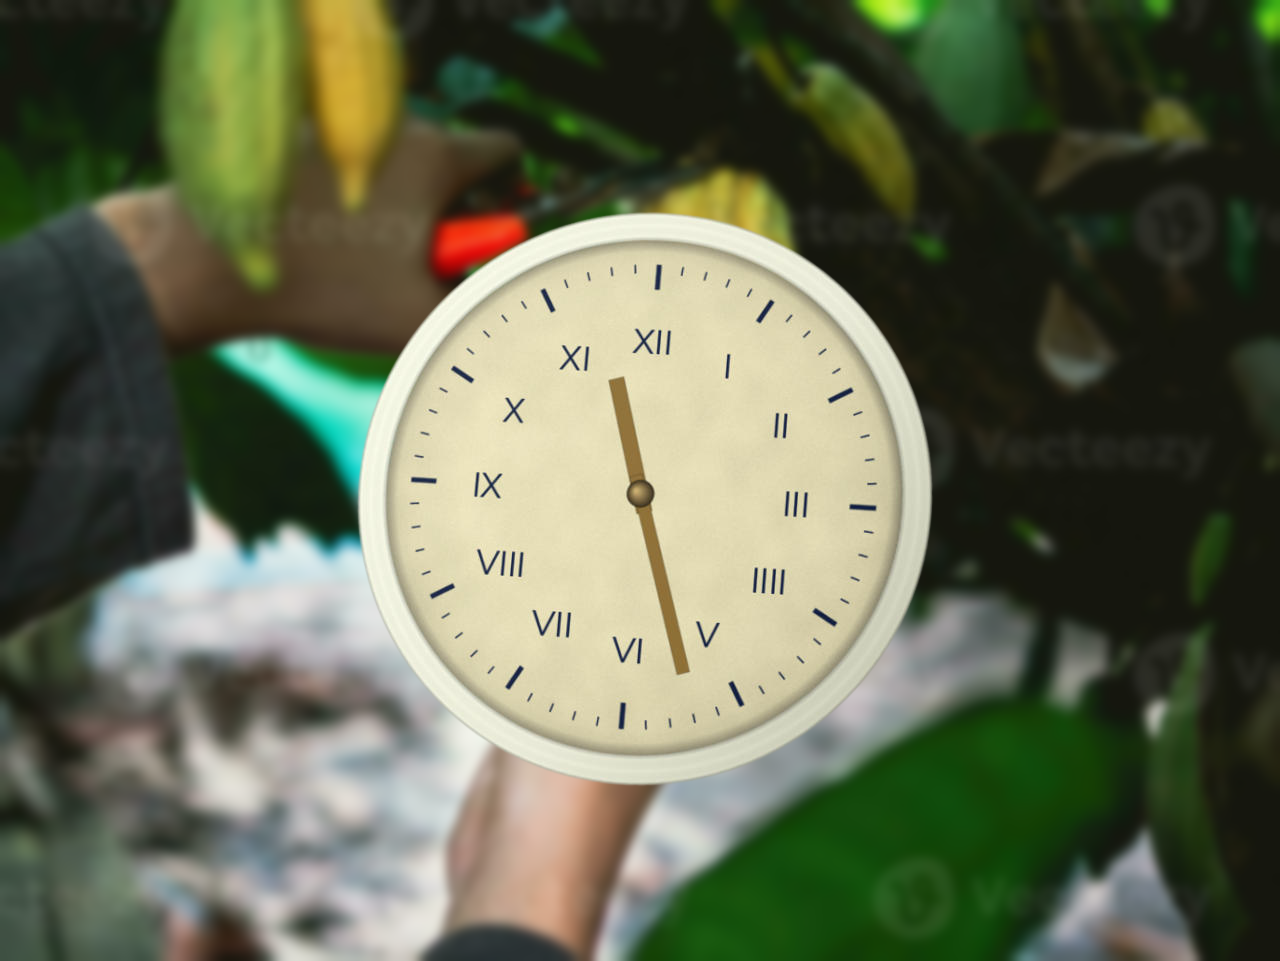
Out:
11,27
